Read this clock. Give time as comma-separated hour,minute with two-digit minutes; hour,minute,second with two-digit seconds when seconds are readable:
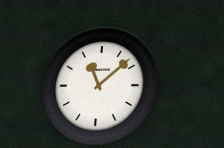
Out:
11,08
